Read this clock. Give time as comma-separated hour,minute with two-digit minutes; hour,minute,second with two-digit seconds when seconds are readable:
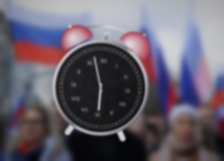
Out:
5,57
